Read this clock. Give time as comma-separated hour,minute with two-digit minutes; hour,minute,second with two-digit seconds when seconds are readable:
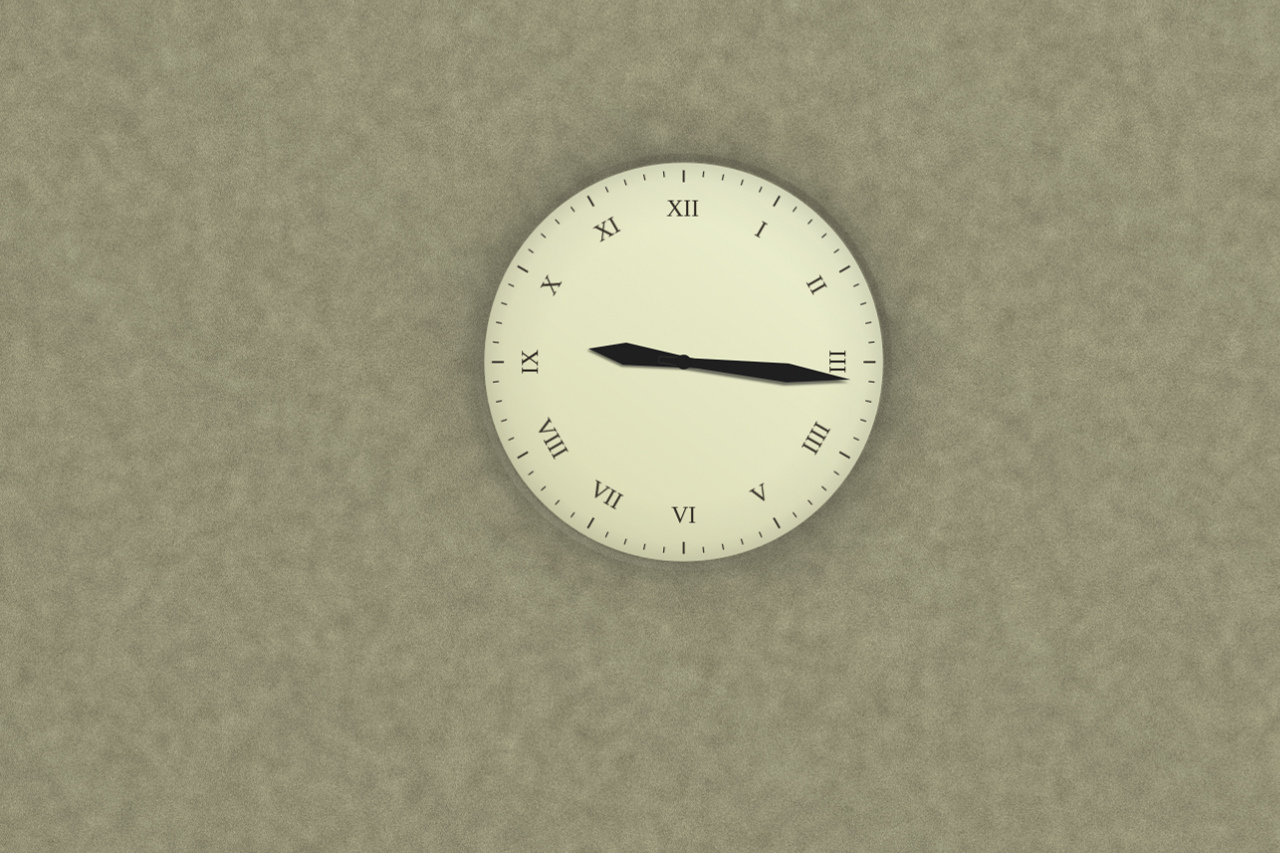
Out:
9,16
